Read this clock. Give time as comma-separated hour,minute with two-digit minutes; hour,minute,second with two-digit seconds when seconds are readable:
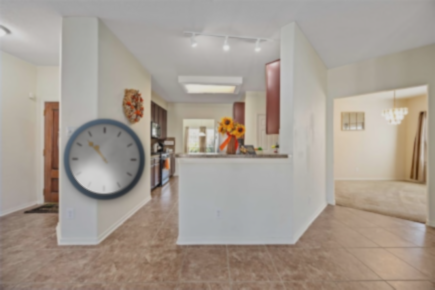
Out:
10,53
